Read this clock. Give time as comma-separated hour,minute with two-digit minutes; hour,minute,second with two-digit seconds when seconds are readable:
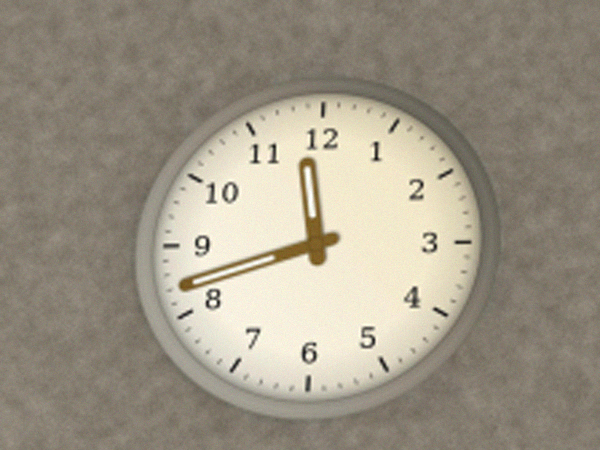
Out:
11,42
